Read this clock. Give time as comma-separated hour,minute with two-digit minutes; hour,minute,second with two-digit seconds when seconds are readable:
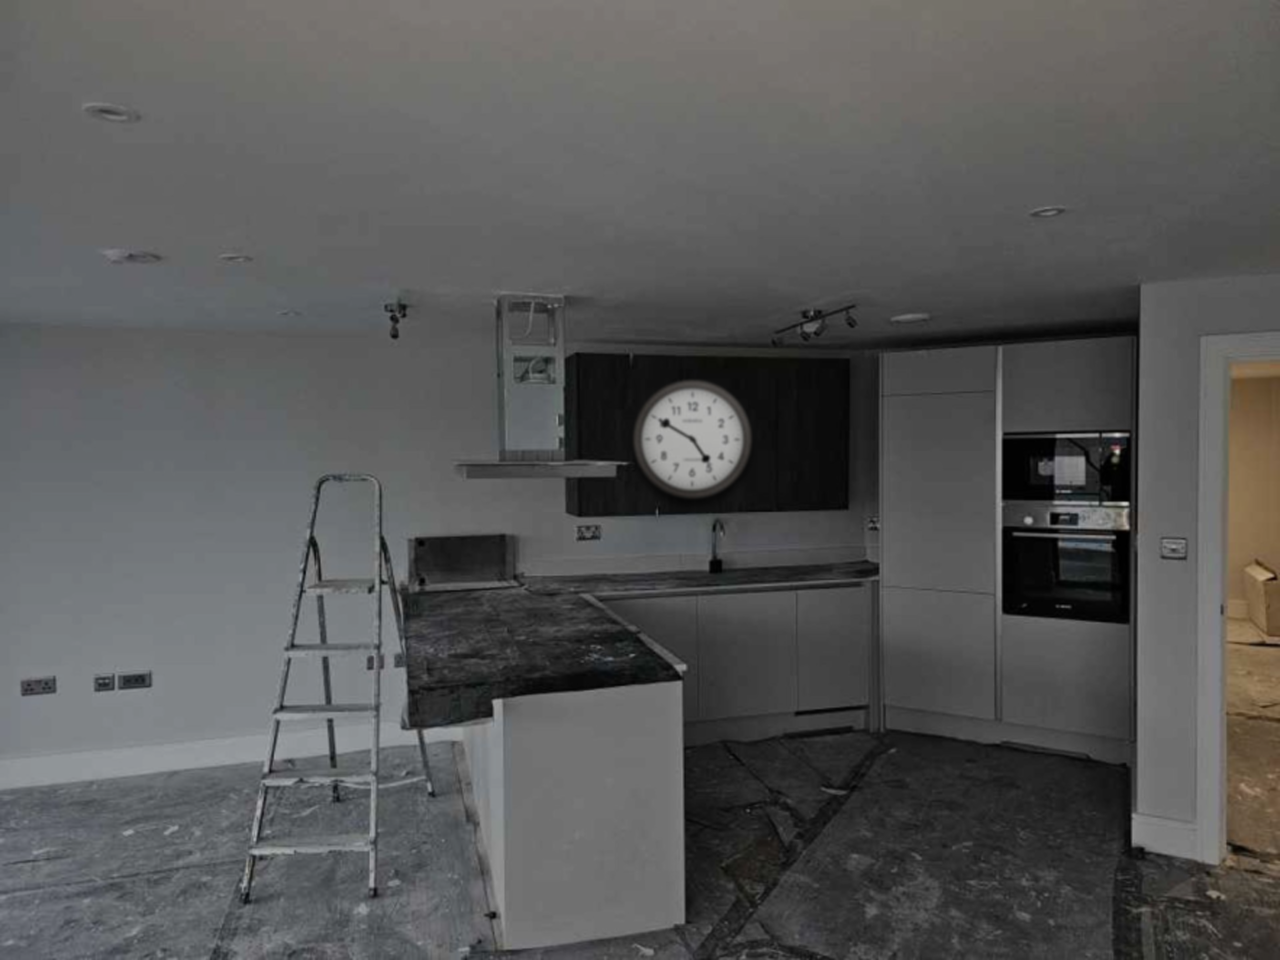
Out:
4,50
